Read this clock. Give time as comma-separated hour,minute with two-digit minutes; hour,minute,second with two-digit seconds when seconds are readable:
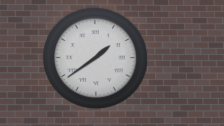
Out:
1,39
